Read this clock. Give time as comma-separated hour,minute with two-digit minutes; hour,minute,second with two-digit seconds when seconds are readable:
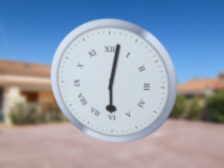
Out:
6,02
